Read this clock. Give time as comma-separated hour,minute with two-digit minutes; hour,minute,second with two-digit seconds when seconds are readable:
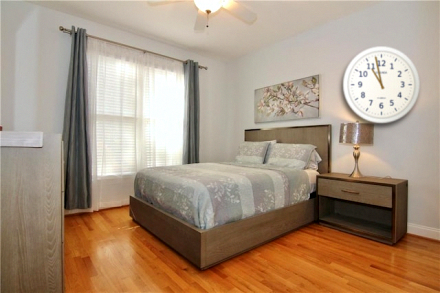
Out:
10,58
